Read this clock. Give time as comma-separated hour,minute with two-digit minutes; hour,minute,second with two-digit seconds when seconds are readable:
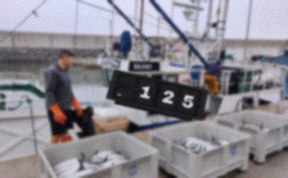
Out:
1,25
